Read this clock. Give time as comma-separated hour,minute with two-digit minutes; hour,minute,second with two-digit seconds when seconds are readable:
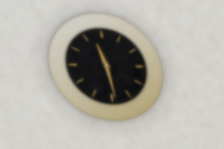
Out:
11,29
